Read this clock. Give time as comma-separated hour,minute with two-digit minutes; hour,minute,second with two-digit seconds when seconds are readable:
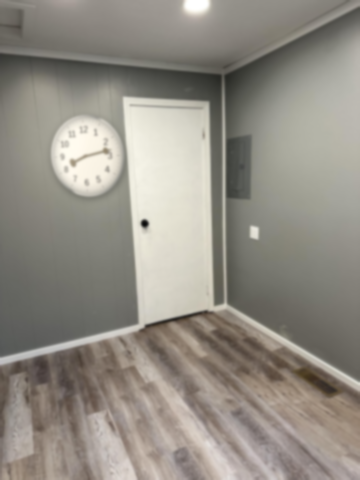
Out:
8,13
